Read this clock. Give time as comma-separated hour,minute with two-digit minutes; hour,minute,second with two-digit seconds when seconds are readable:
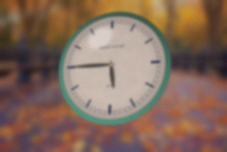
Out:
5,45
